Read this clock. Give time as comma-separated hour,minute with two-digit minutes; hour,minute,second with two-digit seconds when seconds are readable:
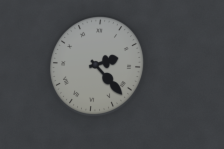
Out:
2,22
